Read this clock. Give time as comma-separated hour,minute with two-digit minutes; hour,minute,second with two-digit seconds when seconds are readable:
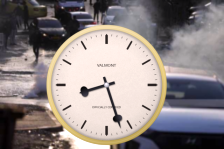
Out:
8,27
